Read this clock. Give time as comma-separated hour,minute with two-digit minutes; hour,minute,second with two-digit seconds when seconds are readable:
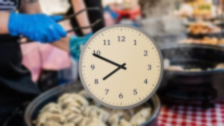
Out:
7,49
